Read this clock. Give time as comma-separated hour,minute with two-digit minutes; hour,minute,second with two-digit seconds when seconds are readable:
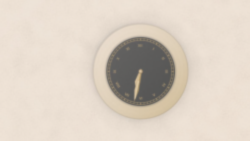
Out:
6,32
